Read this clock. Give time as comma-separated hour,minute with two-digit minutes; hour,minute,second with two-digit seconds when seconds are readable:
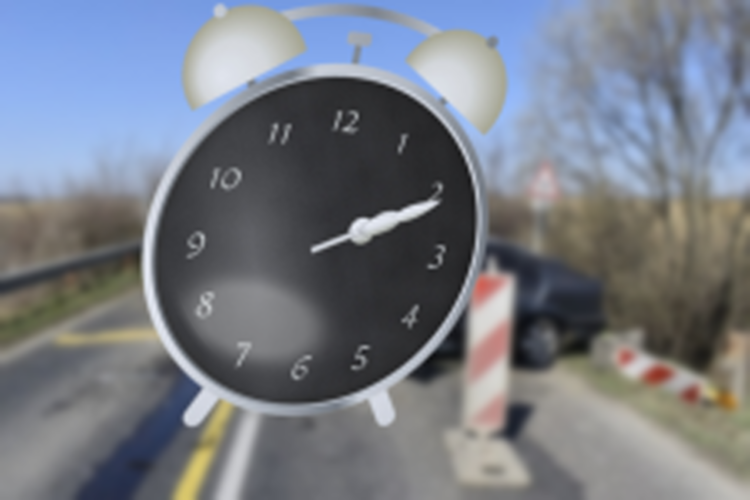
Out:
2,11
